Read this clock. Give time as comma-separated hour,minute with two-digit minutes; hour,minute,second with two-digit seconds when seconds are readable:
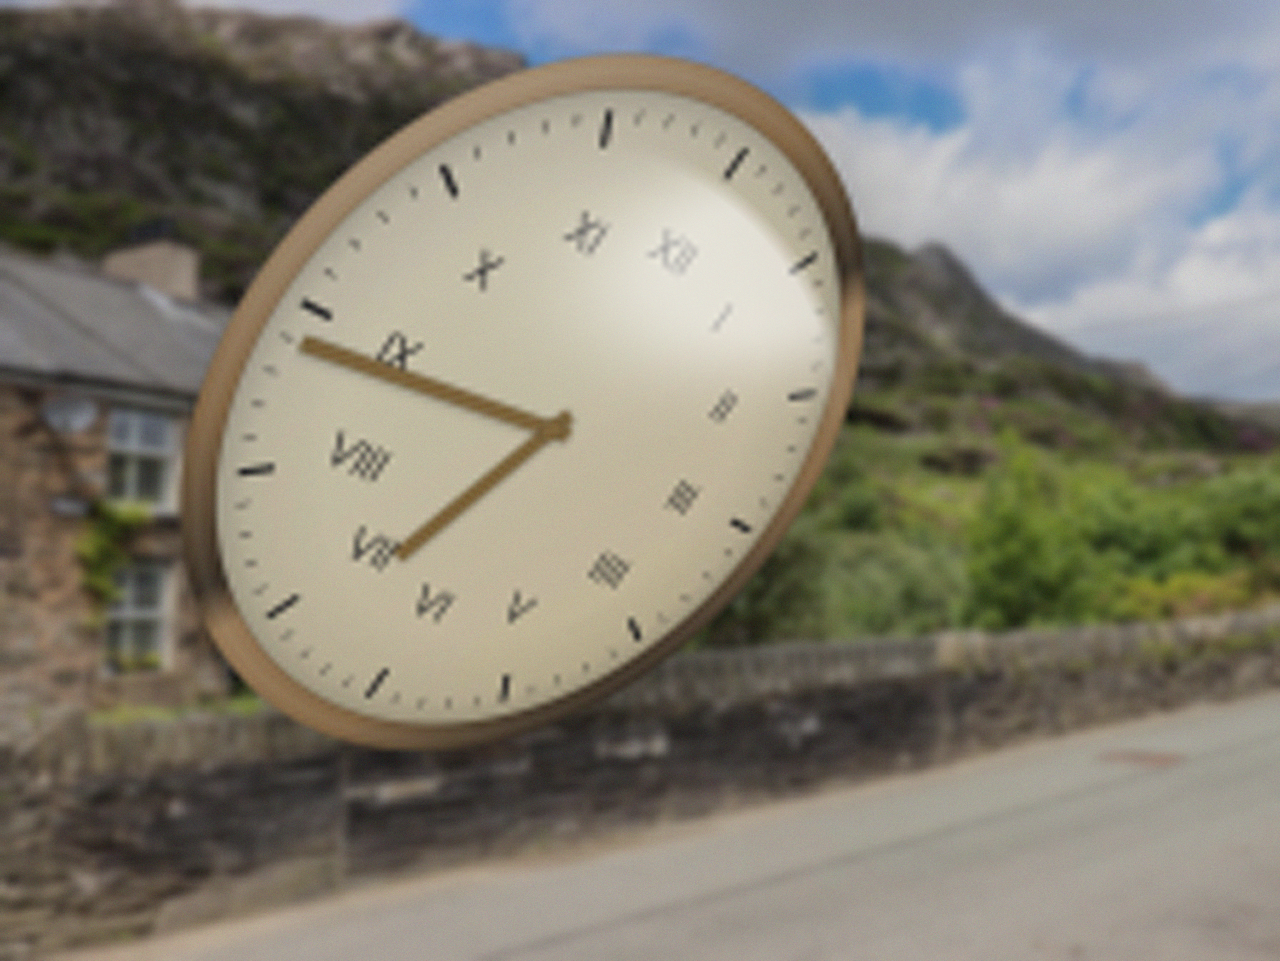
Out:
6,44
